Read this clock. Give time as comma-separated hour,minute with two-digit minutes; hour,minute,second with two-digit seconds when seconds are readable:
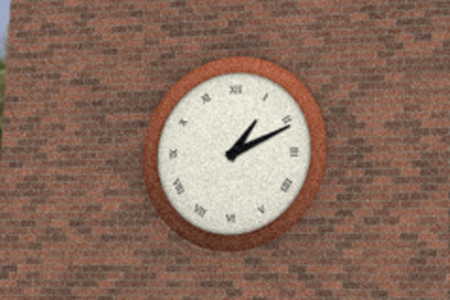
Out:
1,11
